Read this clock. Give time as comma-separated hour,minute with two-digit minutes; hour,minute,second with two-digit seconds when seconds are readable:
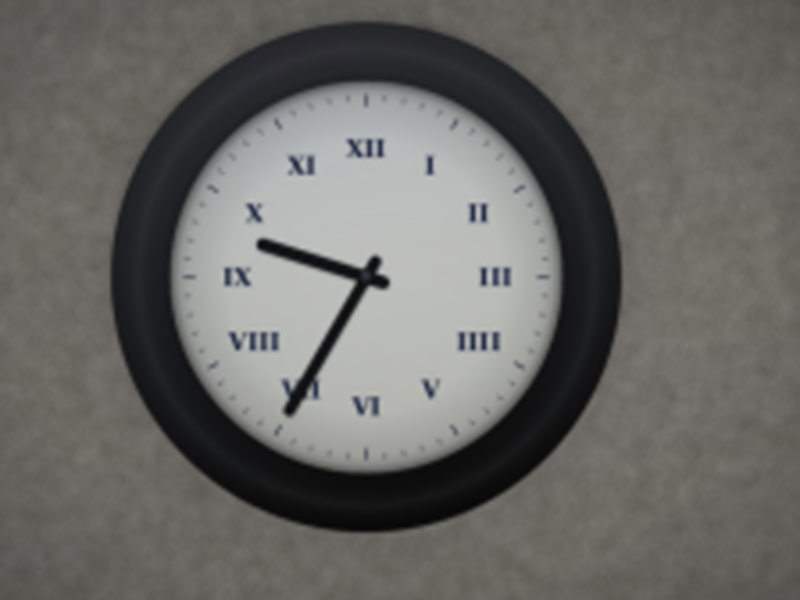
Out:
9,35
